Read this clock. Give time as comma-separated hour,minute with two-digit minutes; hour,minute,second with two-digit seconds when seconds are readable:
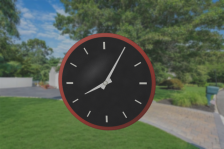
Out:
8,05
